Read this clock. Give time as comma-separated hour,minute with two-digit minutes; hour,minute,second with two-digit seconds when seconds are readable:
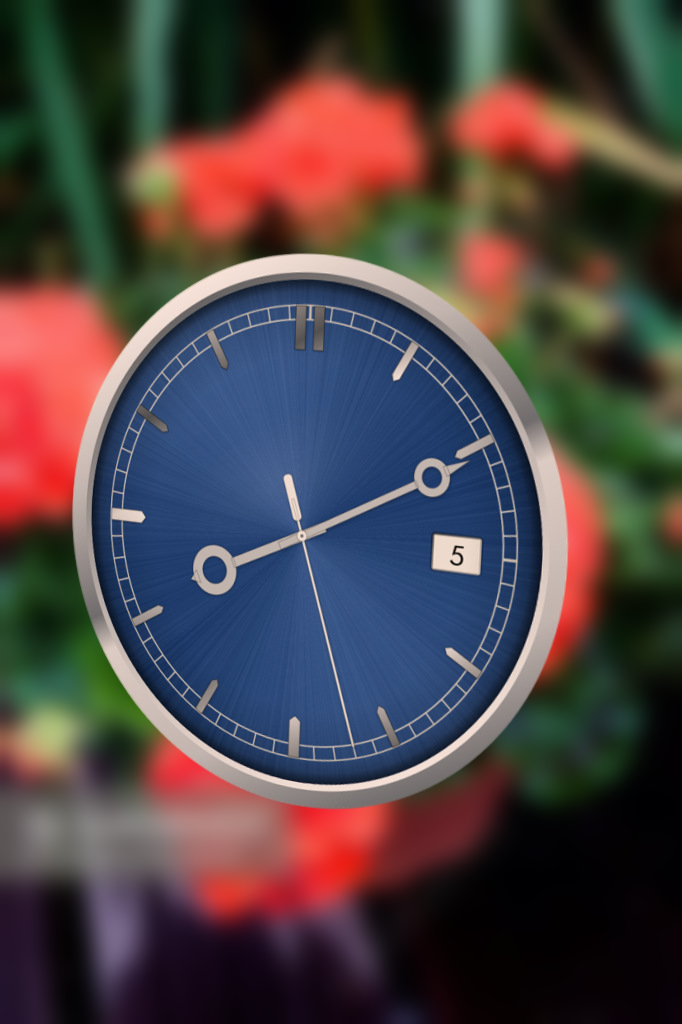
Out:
8,10,27
